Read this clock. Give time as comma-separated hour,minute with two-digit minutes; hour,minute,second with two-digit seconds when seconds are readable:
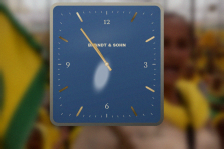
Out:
10,54
